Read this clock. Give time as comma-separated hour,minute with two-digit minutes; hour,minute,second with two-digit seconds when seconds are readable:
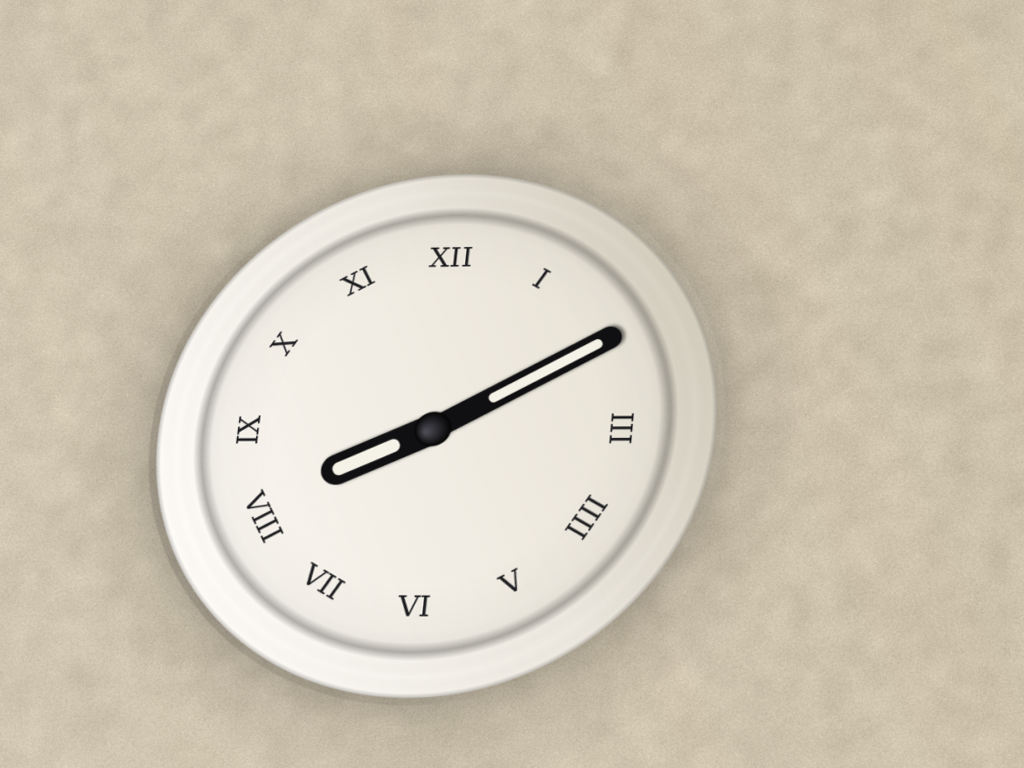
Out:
8,10
